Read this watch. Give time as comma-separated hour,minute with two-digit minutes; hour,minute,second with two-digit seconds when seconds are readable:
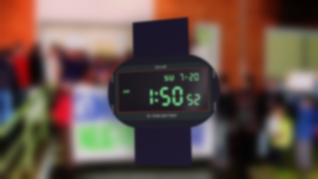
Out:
1,50
